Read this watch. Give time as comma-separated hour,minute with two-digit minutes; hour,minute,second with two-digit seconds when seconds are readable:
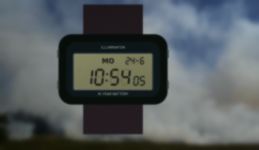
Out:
10,54,05
